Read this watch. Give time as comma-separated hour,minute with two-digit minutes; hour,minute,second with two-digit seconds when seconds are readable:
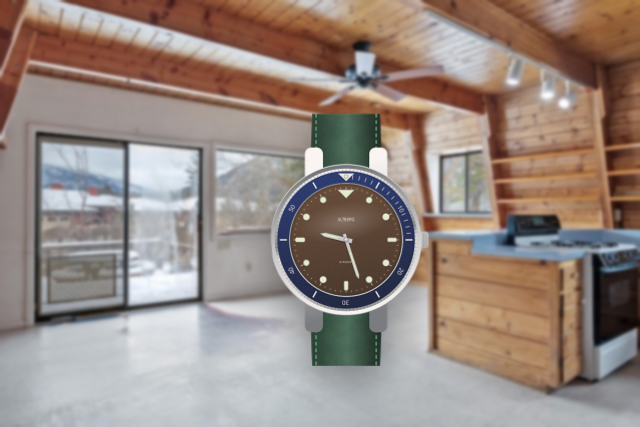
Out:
9,27
